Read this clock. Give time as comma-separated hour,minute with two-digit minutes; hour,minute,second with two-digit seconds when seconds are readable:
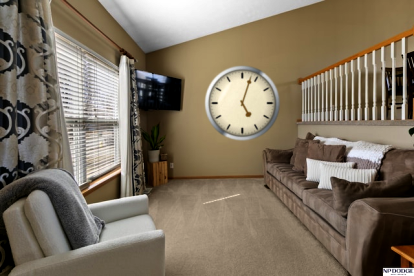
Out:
5,03
